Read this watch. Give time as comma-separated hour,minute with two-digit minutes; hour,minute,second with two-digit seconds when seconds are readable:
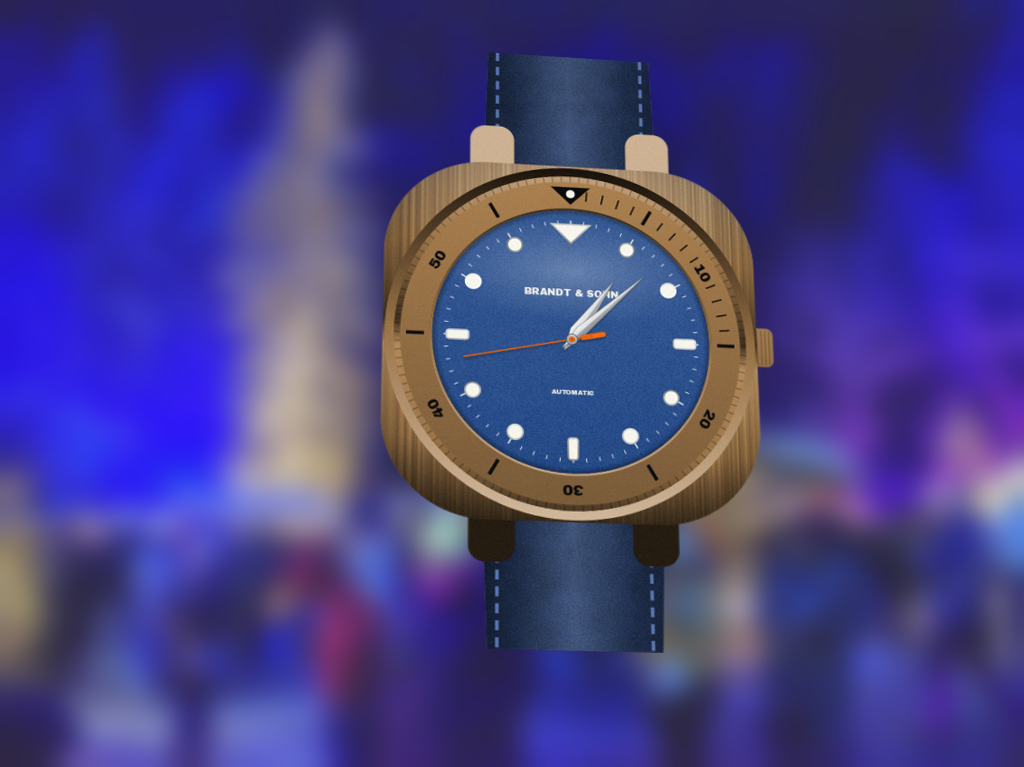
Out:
1,07,43
